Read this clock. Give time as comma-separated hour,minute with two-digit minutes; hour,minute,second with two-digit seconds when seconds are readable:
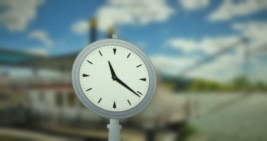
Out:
11,21
